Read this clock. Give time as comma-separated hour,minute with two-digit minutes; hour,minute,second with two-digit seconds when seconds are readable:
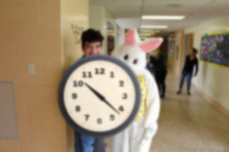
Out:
10,22
